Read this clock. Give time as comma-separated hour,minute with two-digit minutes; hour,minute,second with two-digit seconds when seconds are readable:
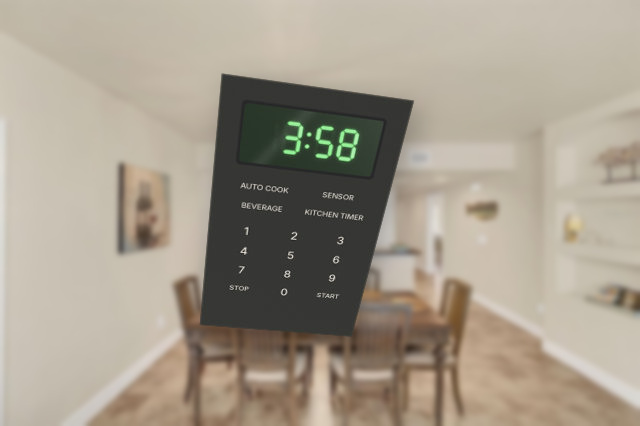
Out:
3,58
